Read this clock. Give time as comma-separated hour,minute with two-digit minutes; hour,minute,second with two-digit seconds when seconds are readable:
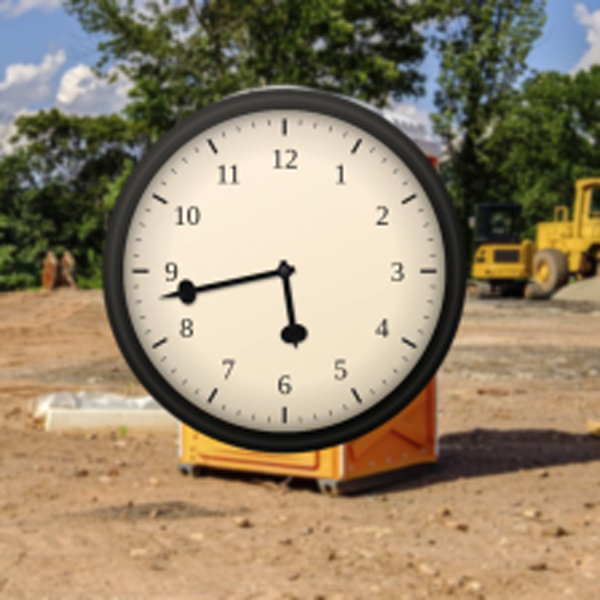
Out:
5,43
